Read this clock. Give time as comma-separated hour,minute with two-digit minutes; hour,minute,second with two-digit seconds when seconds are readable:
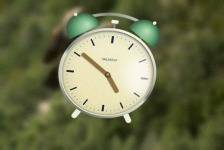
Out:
4,51
